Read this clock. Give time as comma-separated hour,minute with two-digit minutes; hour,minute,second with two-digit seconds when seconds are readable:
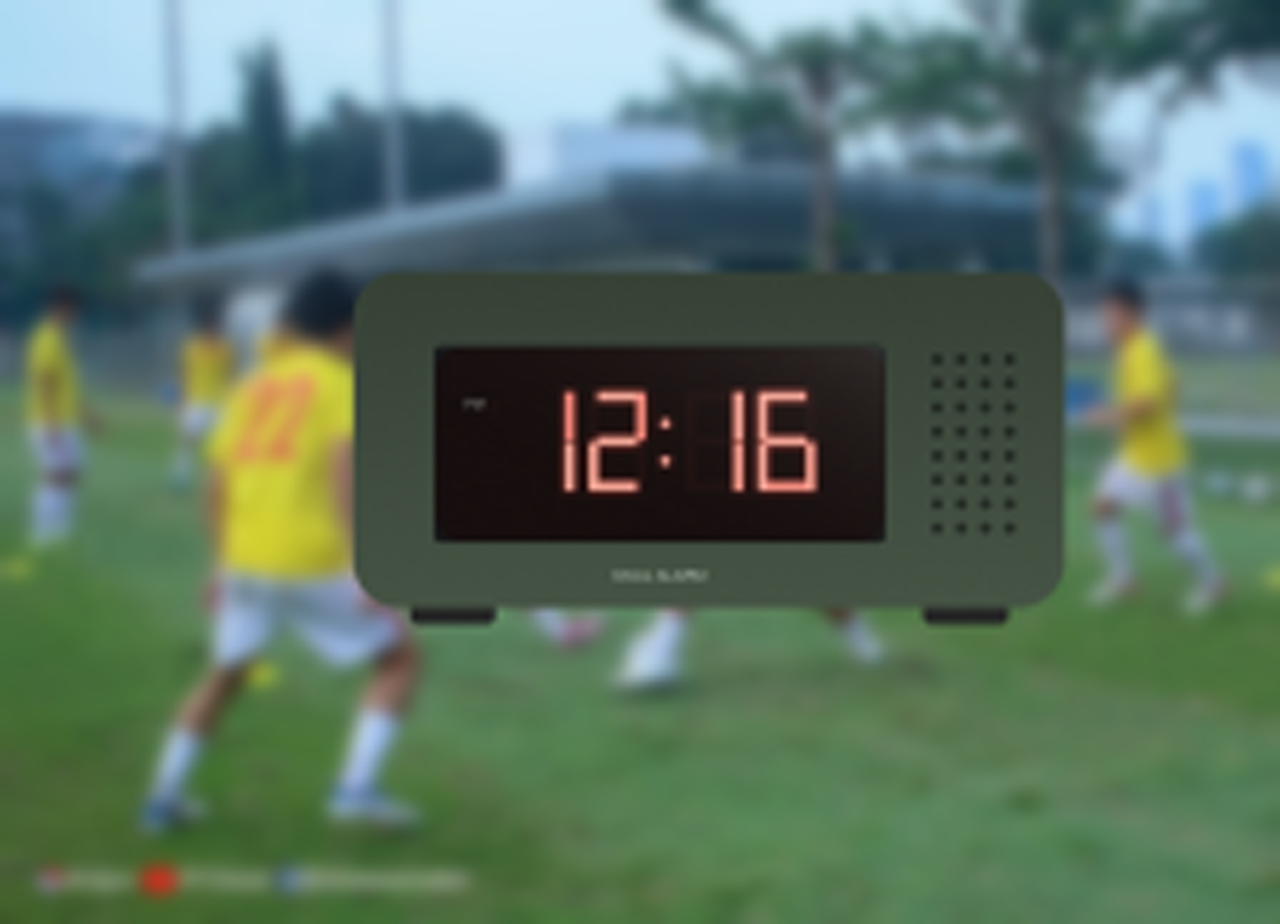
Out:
12,16
